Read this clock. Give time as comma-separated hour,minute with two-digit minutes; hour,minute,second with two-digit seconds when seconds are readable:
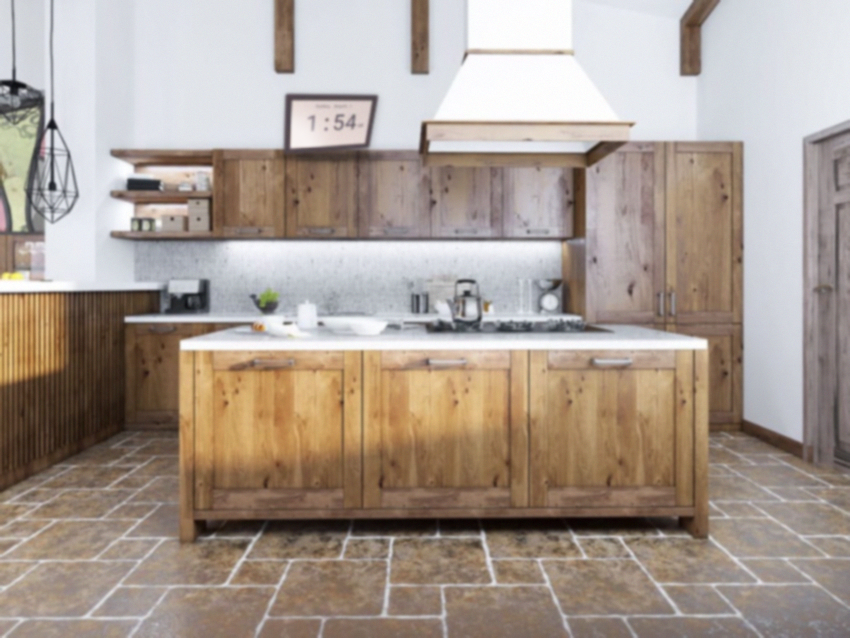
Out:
1,54
